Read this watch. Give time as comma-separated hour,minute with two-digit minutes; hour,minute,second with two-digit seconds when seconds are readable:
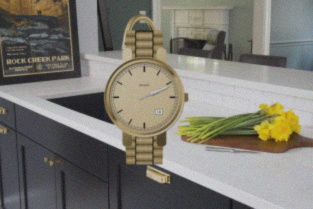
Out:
2,11
